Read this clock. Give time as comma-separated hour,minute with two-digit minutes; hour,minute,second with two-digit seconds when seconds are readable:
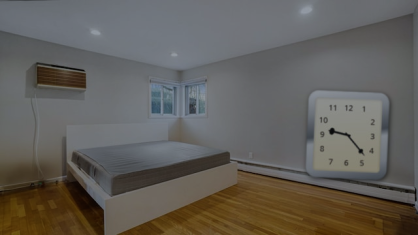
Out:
9,23
